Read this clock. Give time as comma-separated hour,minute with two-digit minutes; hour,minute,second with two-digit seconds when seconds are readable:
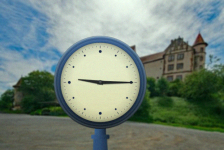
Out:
9,15
